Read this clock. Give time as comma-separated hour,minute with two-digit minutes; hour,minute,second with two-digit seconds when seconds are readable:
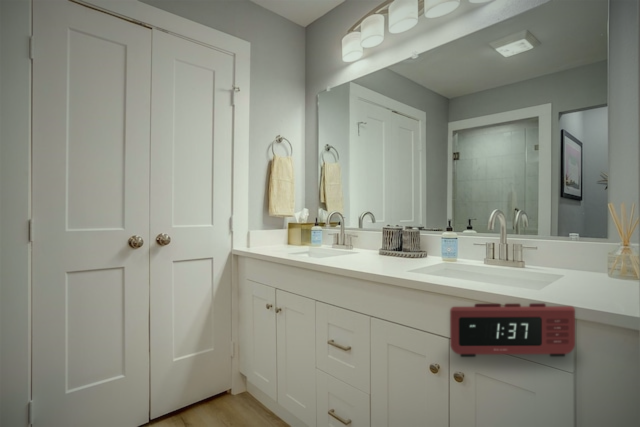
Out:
1,37
